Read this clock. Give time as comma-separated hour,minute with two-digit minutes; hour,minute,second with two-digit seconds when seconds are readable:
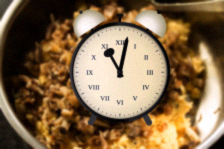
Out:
11,02
